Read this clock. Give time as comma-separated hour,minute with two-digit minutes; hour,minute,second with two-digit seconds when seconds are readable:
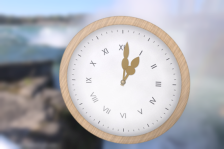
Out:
1,01
